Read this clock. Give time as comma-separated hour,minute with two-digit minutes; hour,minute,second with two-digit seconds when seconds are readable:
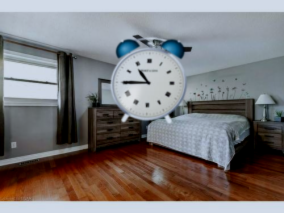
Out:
10,45
